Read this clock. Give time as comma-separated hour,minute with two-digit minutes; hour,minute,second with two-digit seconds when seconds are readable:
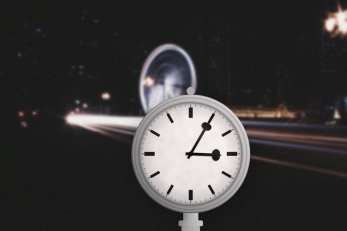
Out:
3,05
